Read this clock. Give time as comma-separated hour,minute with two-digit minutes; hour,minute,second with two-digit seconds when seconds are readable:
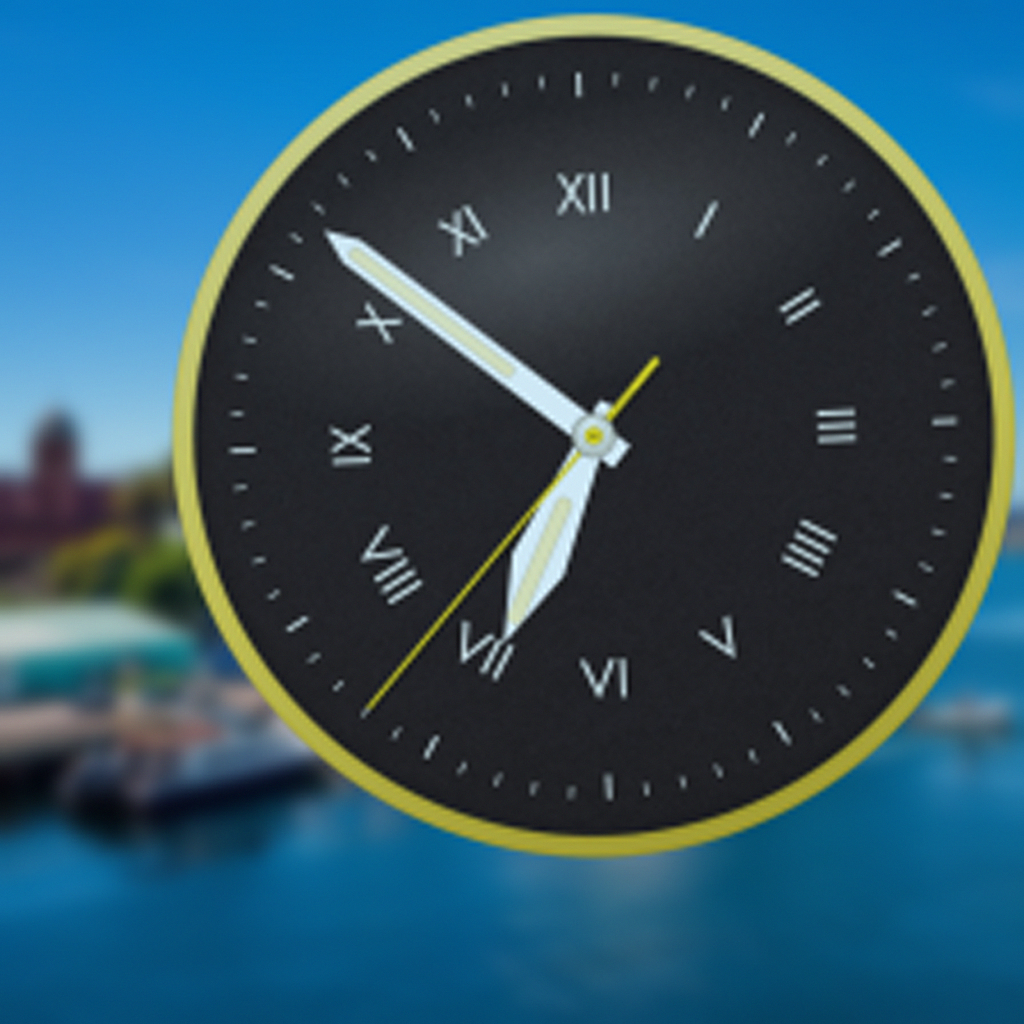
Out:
6,51,37
